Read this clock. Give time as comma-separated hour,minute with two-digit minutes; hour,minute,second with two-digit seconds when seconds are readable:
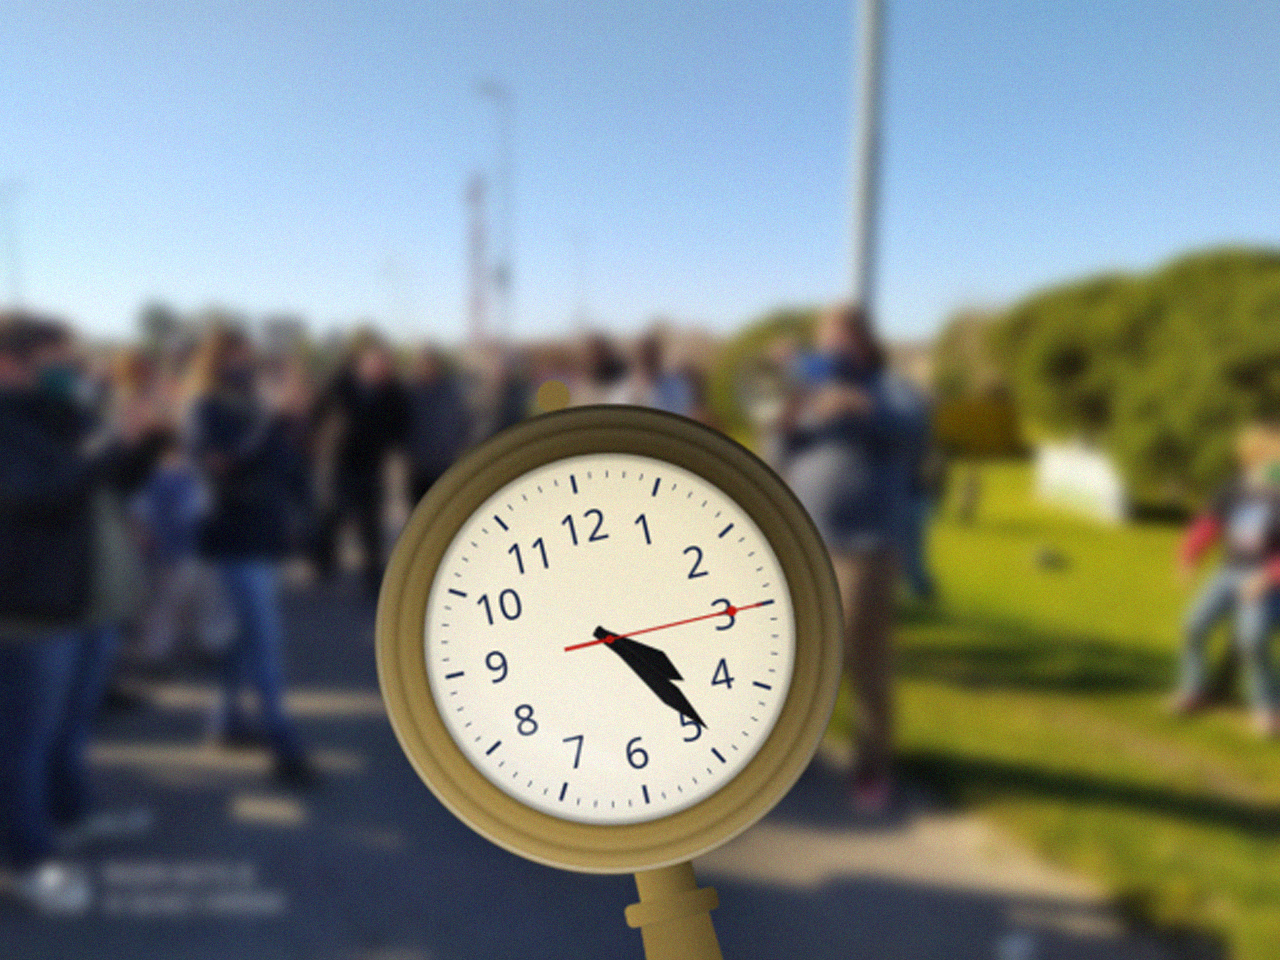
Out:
4,24,15
